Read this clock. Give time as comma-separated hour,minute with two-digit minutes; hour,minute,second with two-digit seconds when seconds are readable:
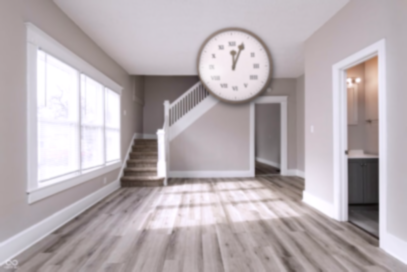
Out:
12,04
